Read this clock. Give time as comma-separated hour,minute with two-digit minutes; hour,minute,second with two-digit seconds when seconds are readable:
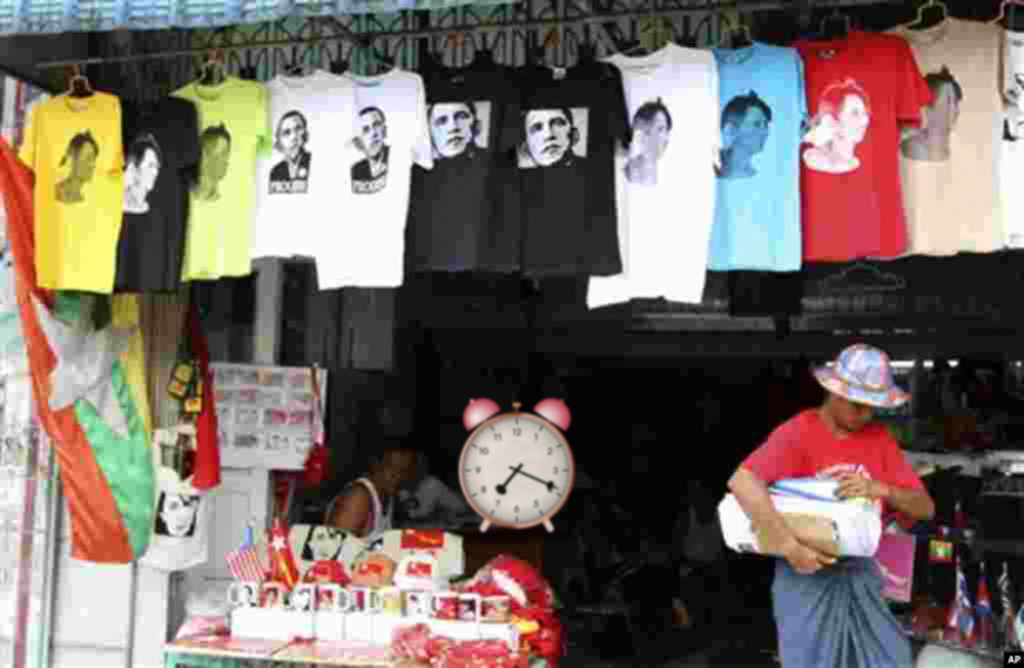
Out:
7,19
